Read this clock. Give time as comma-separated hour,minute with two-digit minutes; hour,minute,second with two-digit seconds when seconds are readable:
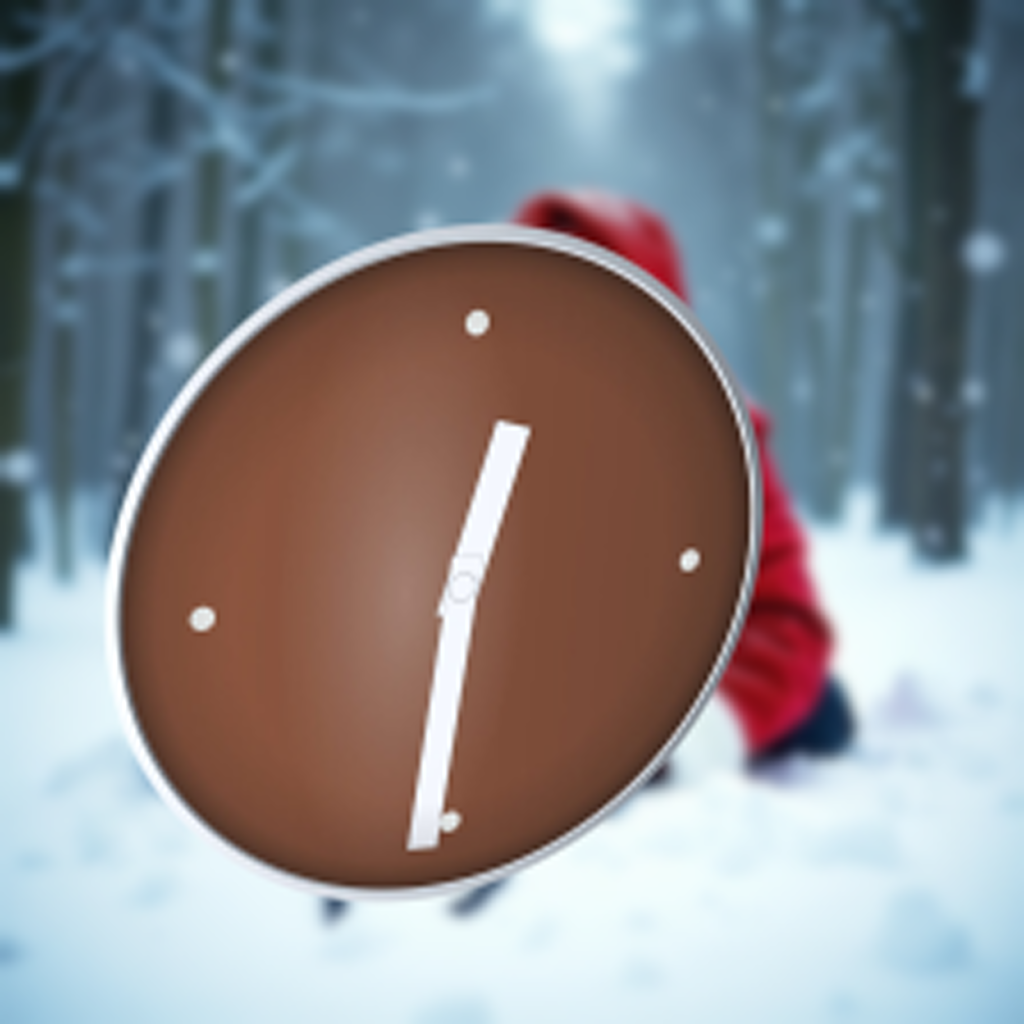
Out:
12,31
